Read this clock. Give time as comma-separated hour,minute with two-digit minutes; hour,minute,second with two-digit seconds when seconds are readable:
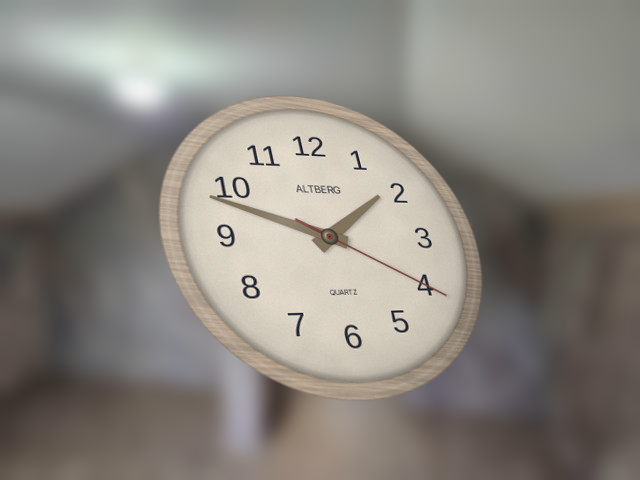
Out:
1,48,20
